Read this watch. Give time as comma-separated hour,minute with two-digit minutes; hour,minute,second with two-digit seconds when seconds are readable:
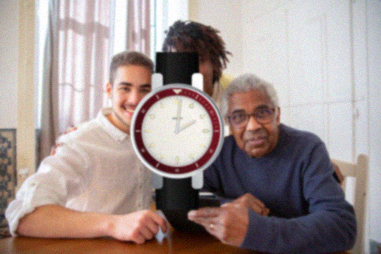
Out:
2,01
